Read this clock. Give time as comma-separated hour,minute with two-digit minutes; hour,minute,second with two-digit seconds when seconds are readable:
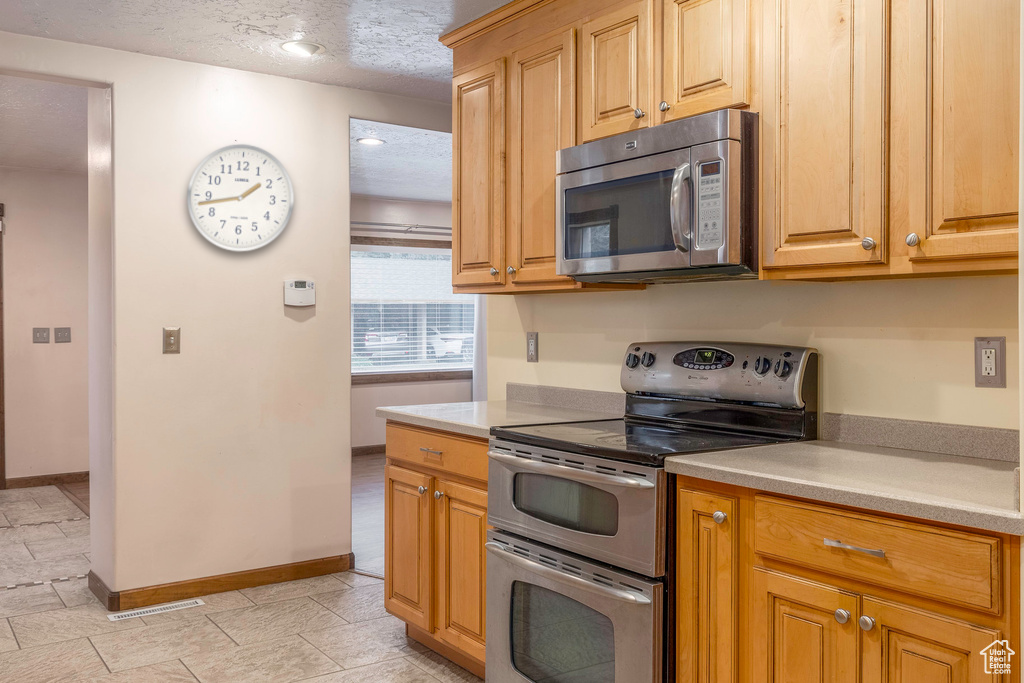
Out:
1,43
